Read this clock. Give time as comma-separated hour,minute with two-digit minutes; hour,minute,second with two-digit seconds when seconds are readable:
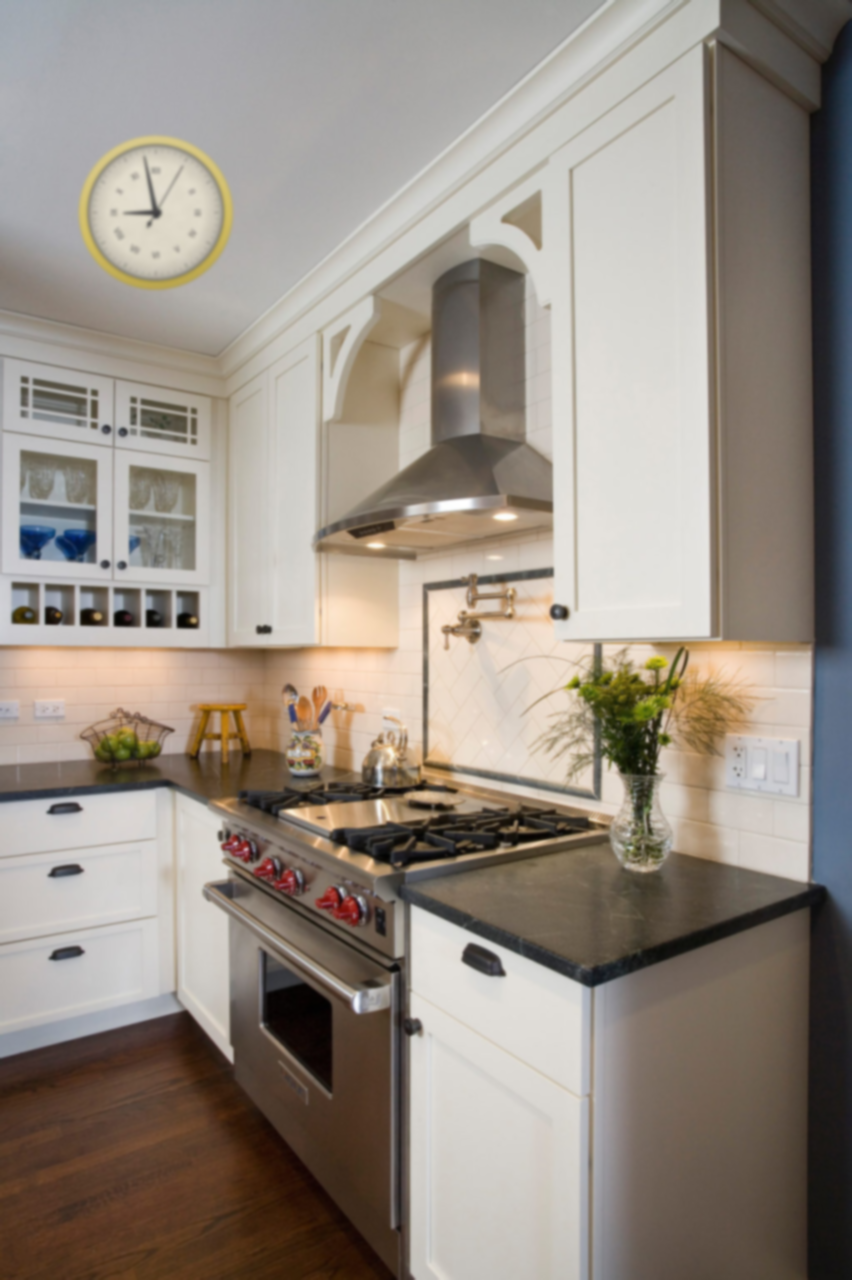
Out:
8,58,05
